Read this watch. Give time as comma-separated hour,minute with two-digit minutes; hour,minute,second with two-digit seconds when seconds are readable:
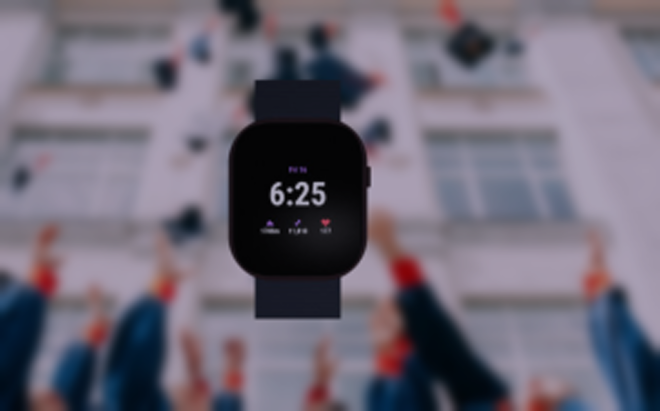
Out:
6,25
